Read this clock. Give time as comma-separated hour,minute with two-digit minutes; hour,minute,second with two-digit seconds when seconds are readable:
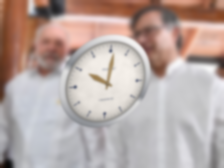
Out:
10,01
